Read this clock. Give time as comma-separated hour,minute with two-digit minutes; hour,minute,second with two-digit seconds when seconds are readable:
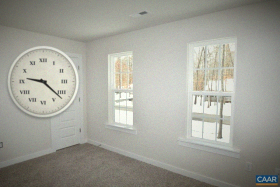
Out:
9,22
